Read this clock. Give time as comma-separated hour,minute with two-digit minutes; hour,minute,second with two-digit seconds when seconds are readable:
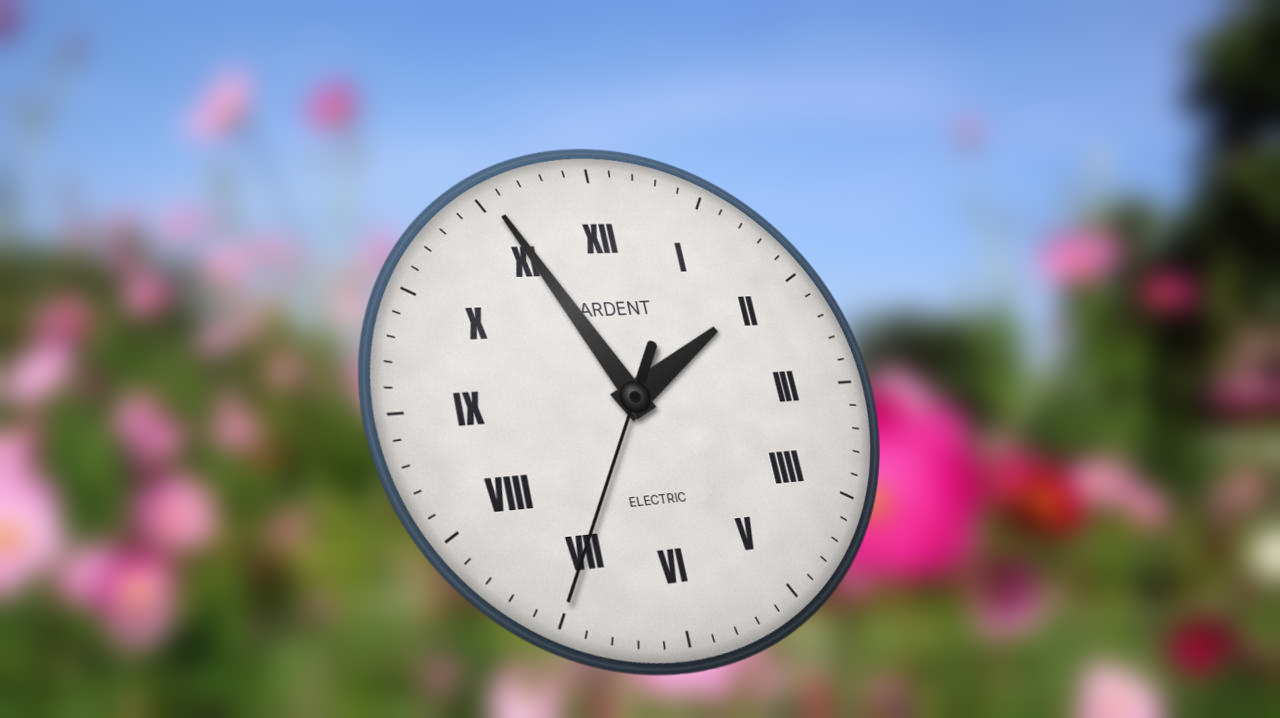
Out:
1,55,35
